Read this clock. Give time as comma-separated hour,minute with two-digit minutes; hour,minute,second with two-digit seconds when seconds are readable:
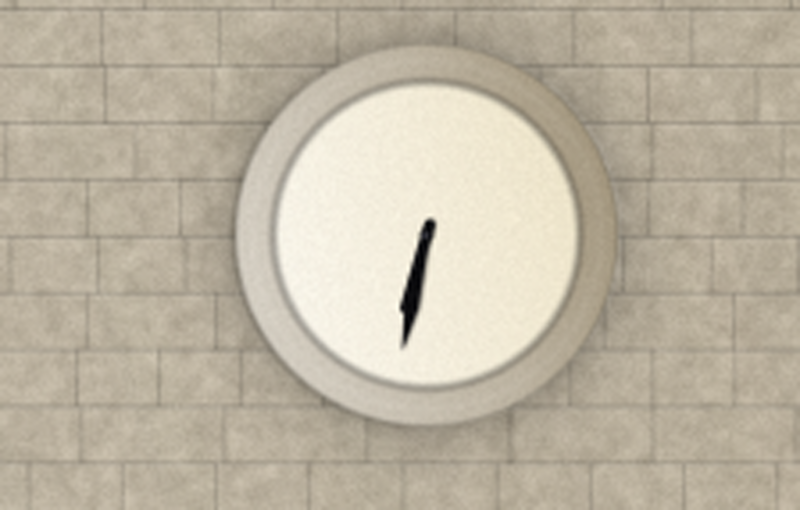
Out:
6,32
